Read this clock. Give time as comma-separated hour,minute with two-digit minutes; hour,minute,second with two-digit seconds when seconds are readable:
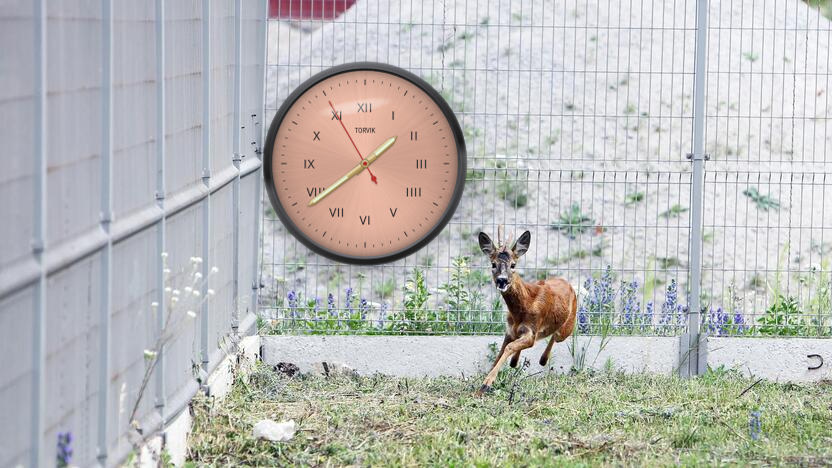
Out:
1,38,55
